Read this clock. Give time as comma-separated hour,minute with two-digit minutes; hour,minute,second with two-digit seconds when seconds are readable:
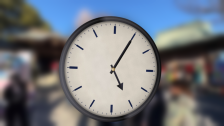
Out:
5,05
